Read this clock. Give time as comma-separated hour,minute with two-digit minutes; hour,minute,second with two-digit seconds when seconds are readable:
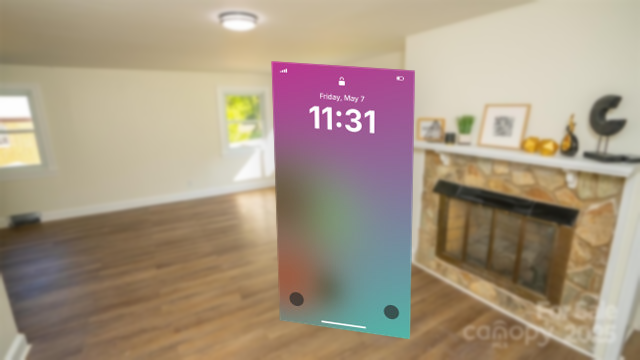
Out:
11,31
